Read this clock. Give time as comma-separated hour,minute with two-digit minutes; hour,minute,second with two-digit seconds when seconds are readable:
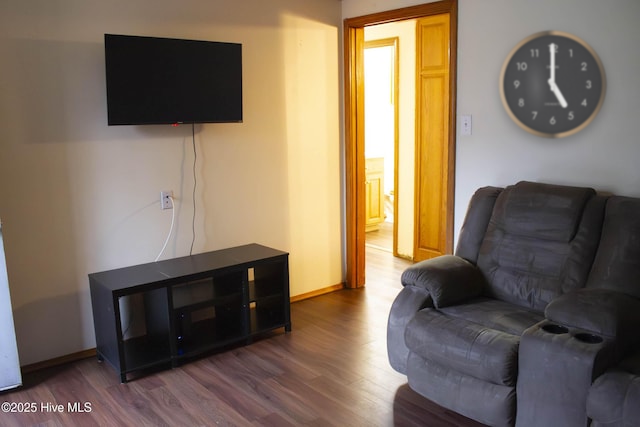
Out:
5,00
